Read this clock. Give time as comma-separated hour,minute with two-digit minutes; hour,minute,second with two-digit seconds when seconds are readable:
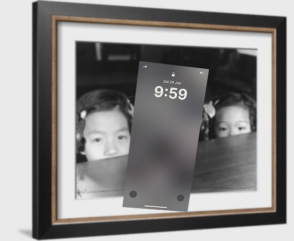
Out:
9,59
